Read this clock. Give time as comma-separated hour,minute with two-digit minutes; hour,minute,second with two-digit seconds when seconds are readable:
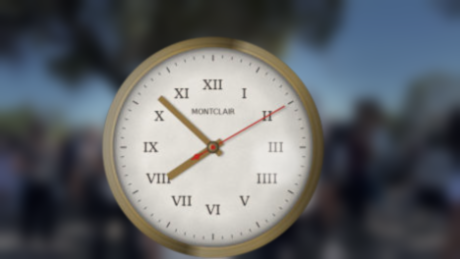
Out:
7,52,10
